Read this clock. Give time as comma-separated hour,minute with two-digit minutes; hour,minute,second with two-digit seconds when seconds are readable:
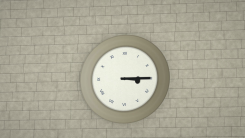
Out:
3,15
